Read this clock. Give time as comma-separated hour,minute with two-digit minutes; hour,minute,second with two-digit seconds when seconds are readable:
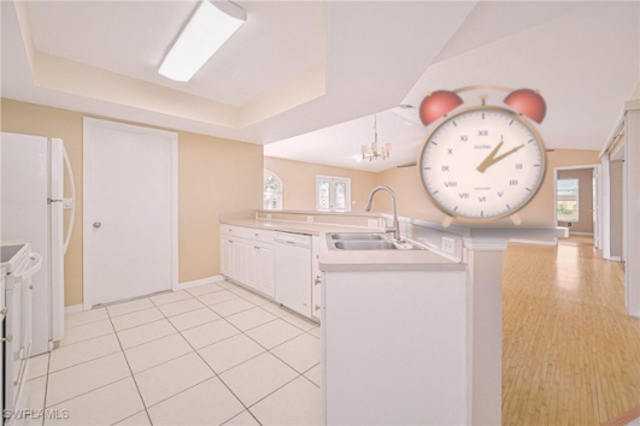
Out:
1,10
